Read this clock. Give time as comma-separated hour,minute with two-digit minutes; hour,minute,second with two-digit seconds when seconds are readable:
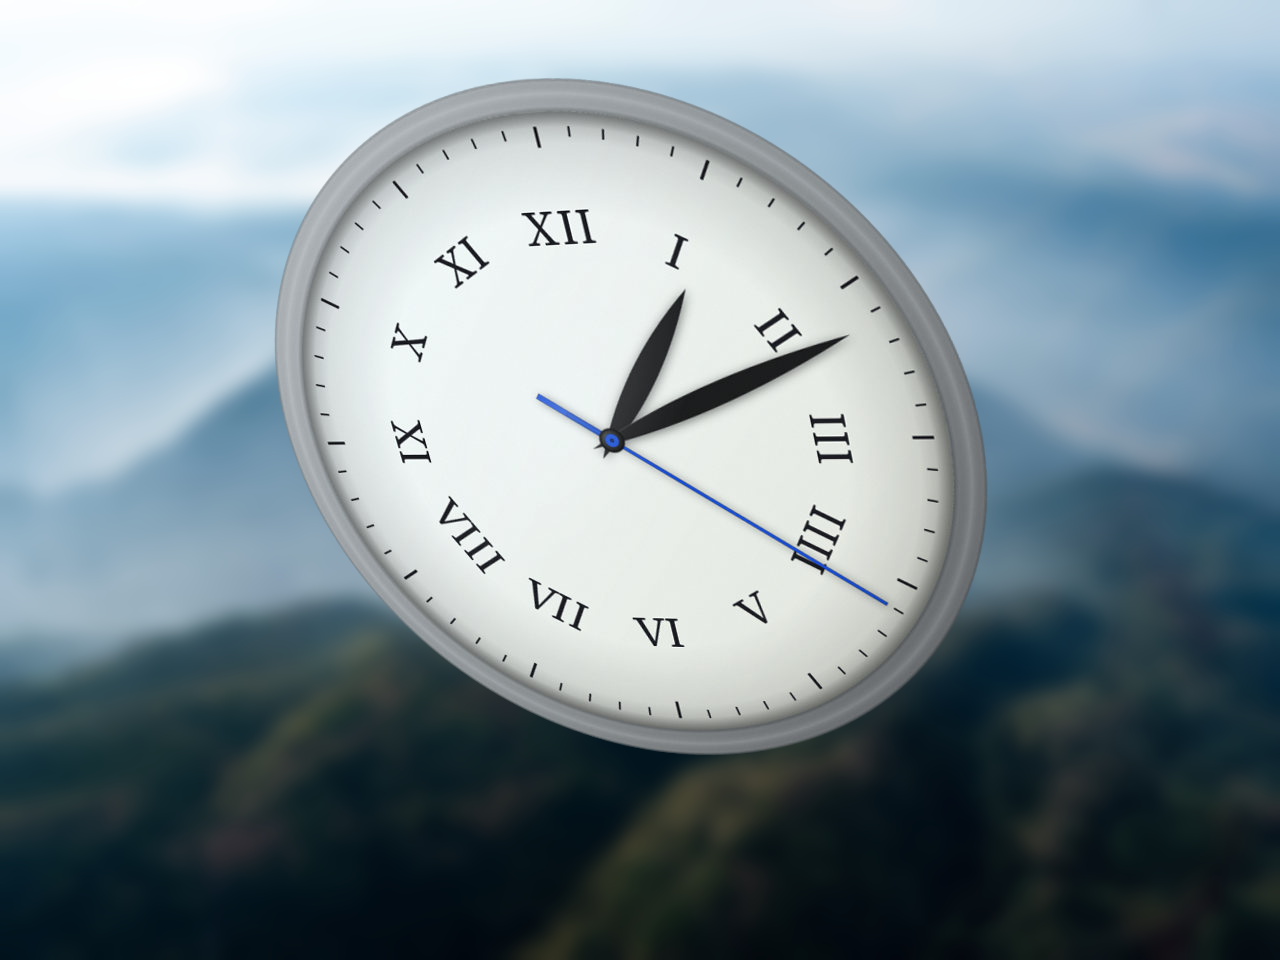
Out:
1,11,21
